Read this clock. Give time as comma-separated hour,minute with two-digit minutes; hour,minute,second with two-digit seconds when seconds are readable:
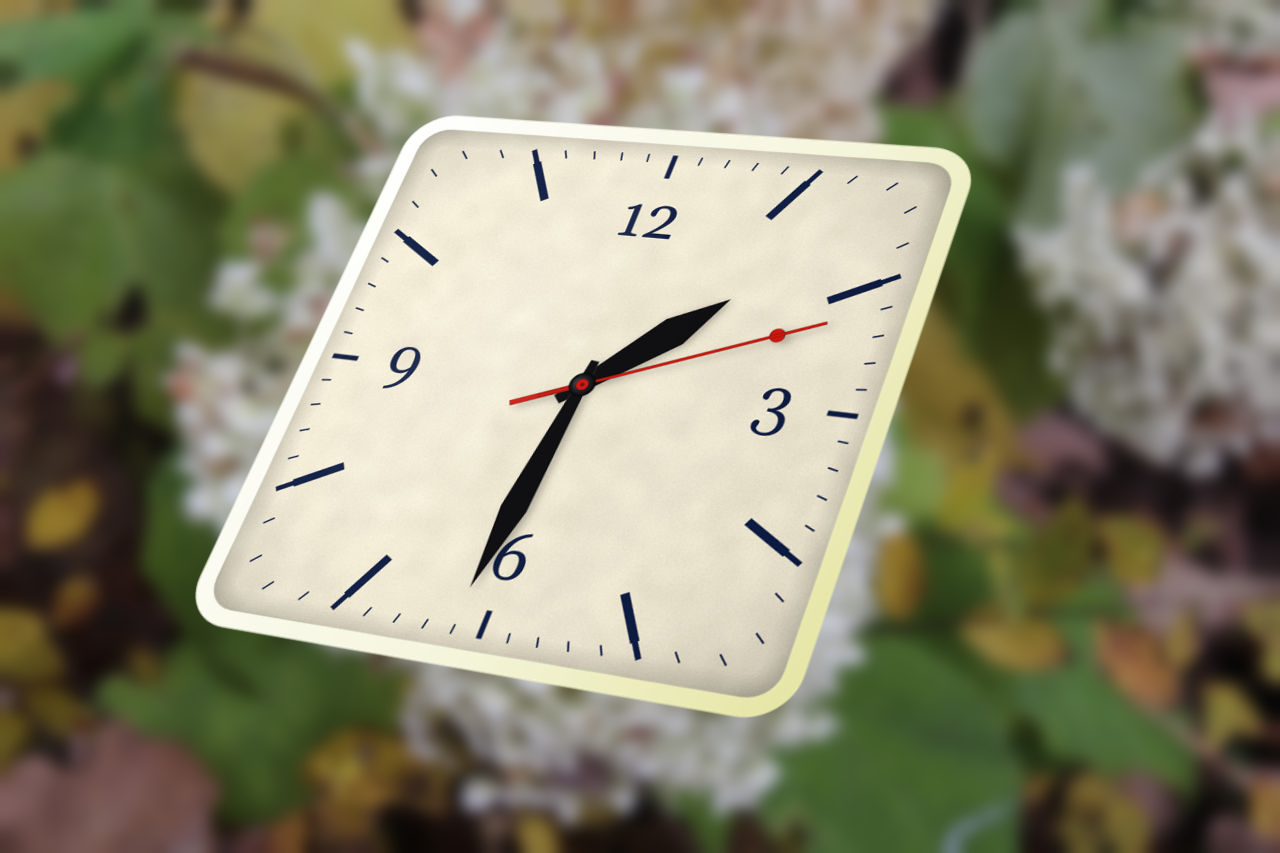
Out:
1,31,11
